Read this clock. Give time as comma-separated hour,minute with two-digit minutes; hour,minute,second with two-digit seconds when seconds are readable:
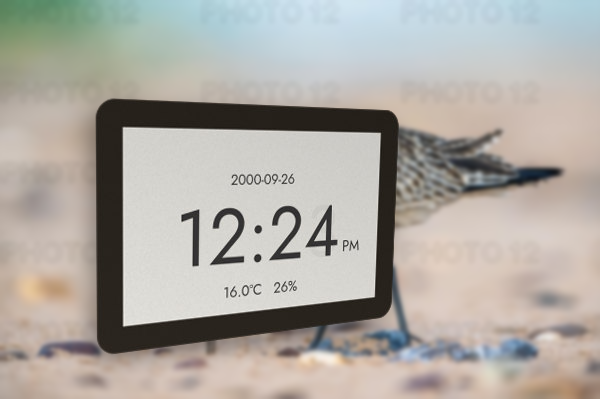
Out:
12,24
